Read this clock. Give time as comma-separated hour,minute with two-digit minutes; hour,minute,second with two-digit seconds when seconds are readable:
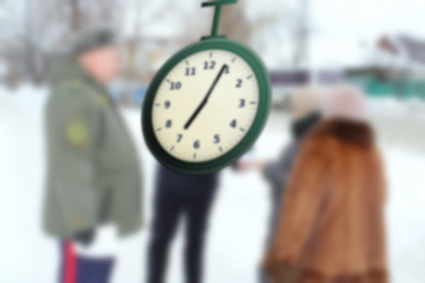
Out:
7,04
